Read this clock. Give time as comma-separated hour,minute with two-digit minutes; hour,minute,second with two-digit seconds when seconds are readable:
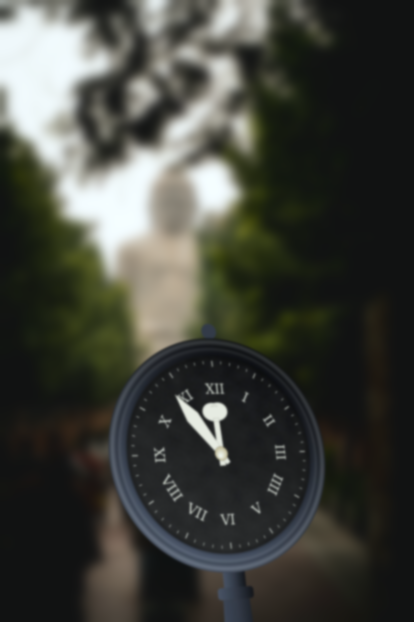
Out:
11,54
